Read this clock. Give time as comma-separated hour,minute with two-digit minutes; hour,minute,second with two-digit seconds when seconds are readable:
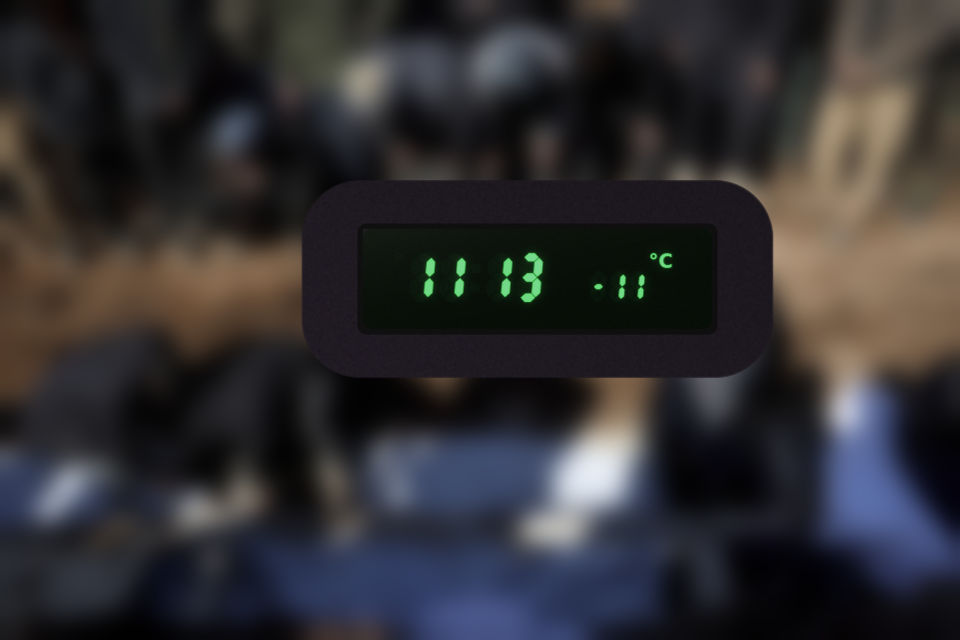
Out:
11,13
